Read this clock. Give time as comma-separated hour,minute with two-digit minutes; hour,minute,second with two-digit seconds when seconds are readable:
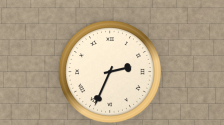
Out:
2,34
